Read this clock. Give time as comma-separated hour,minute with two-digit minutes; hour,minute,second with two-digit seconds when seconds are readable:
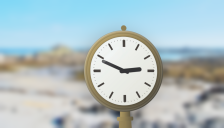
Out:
2,49
